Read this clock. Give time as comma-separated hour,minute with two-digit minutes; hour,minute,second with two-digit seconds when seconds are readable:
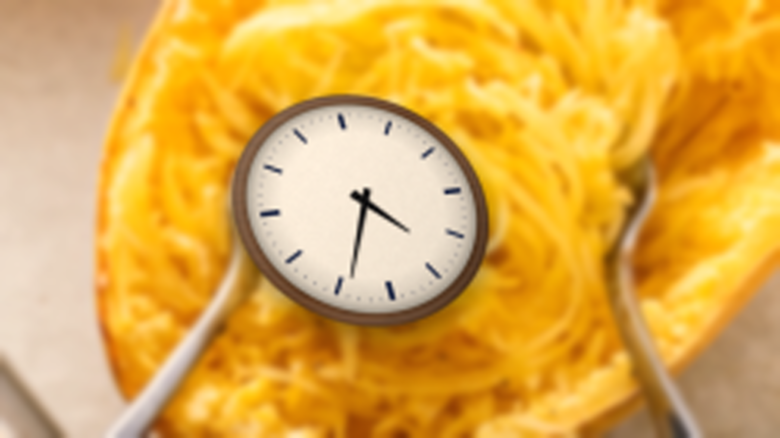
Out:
4,34
